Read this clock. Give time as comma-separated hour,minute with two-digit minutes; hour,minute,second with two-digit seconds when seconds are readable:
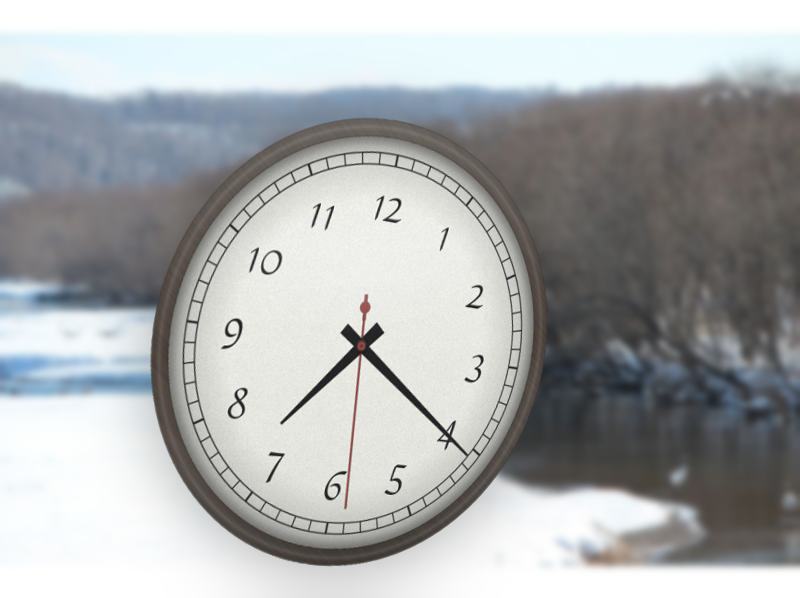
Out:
7,20,29
